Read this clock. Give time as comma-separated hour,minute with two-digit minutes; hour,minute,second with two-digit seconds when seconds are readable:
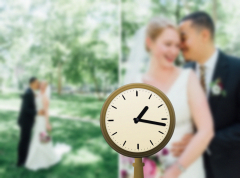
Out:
1,17
